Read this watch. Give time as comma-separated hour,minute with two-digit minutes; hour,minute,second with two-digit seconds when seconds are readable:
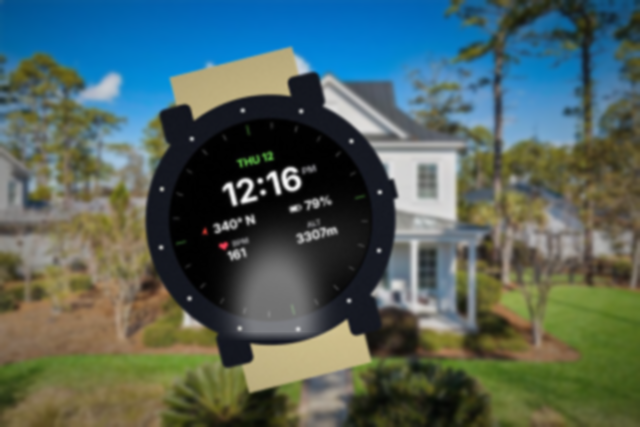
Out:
12,16
